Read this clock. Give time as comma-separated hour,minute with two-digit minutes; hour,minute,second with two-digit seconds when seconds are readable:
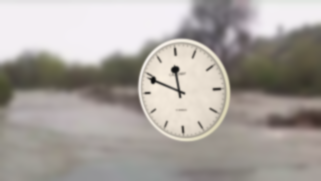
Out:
11,49
